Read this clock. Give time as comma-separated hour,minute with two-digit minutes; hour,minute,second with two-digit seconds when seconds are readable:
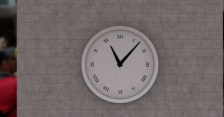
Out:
11,07
